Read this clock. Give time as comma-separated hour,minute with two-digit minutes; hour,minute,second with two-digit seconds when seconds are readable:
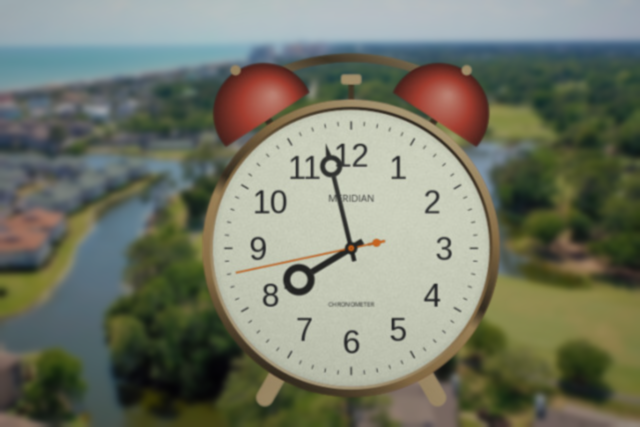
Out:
7,57,43
